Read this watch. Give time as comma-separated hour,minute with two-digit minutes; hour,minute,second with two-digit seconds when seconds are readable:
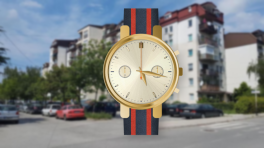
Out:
5,17
